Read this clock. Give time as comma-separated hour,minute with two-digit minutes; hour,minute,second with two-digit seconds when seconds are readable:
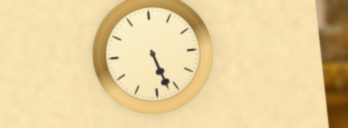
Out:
5,27
